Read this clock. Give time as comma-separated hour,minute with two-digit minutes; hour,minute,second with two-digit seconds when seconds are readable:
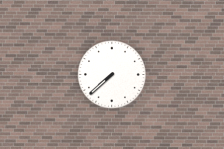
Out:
7,38
